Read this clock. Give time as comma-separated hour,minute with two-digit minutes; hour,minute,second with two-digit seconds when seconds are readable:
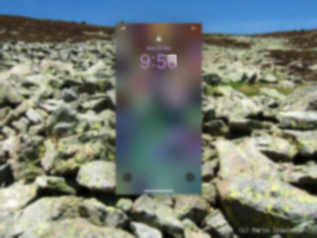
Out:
9,56
